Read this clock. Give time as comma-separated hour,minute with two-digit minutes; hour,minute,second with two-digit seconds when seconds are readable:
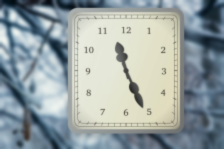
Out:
11,26
